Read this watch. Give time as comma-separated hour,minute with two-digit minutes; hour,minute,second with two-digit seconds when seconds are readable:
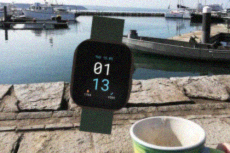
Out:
1,13
